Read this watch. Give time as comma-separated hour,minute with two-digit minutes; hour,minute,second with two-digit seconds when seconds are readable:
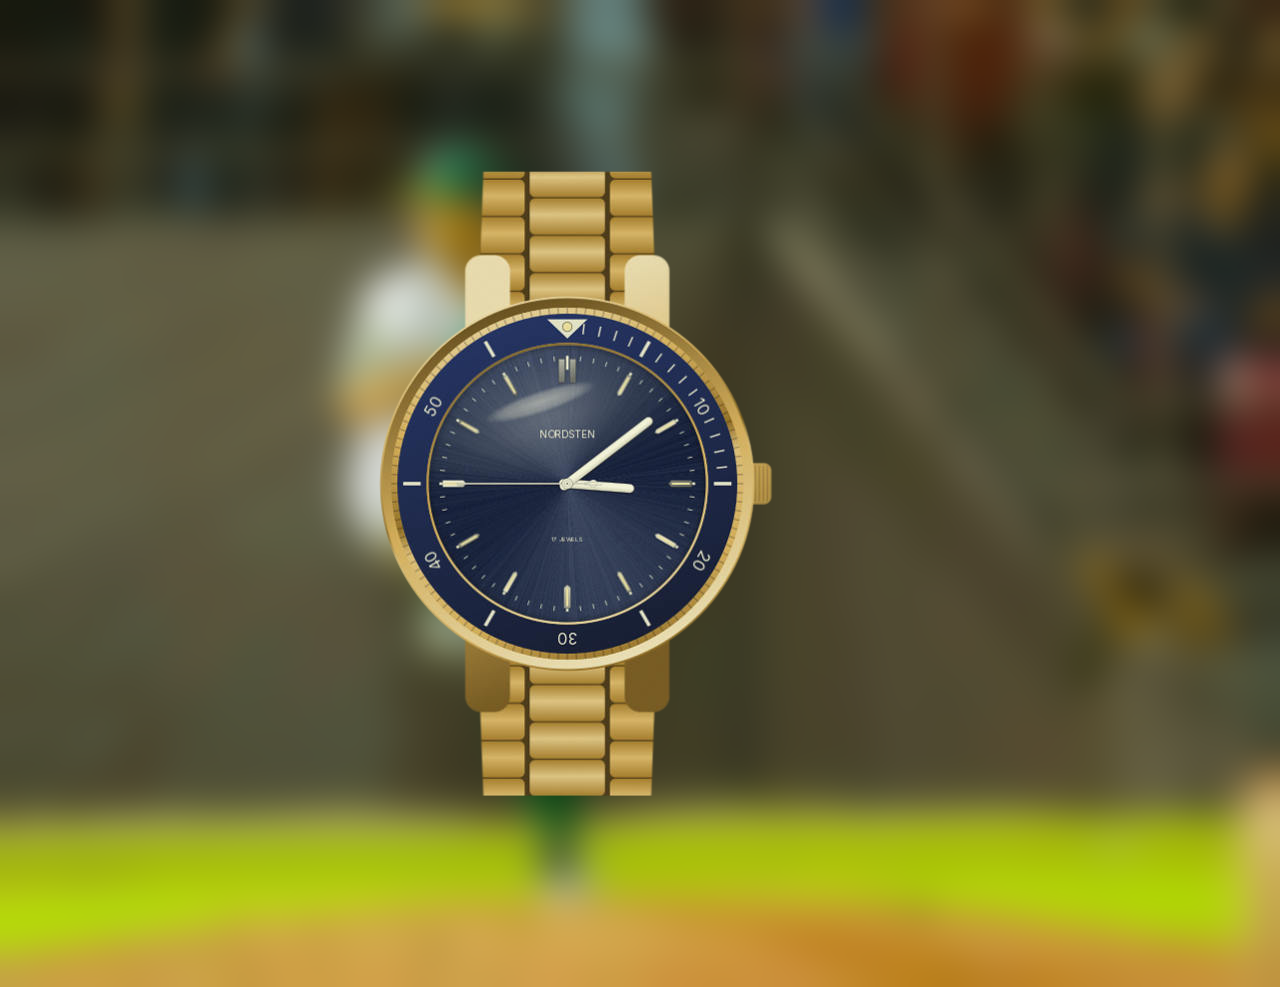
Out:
3,08,45
